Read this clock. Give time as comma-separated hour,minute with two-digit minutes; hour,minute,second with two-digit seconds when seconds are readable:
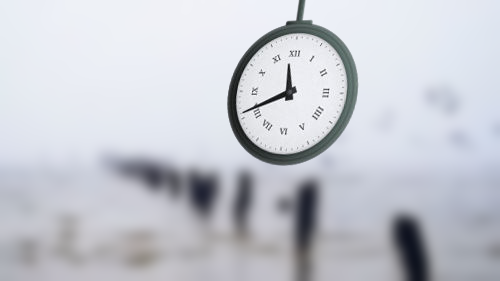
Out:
11,41
